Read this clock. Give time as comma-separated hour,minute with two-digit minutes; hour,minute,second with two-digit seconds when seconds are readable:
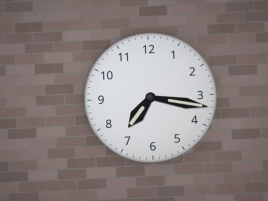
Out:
7,17
